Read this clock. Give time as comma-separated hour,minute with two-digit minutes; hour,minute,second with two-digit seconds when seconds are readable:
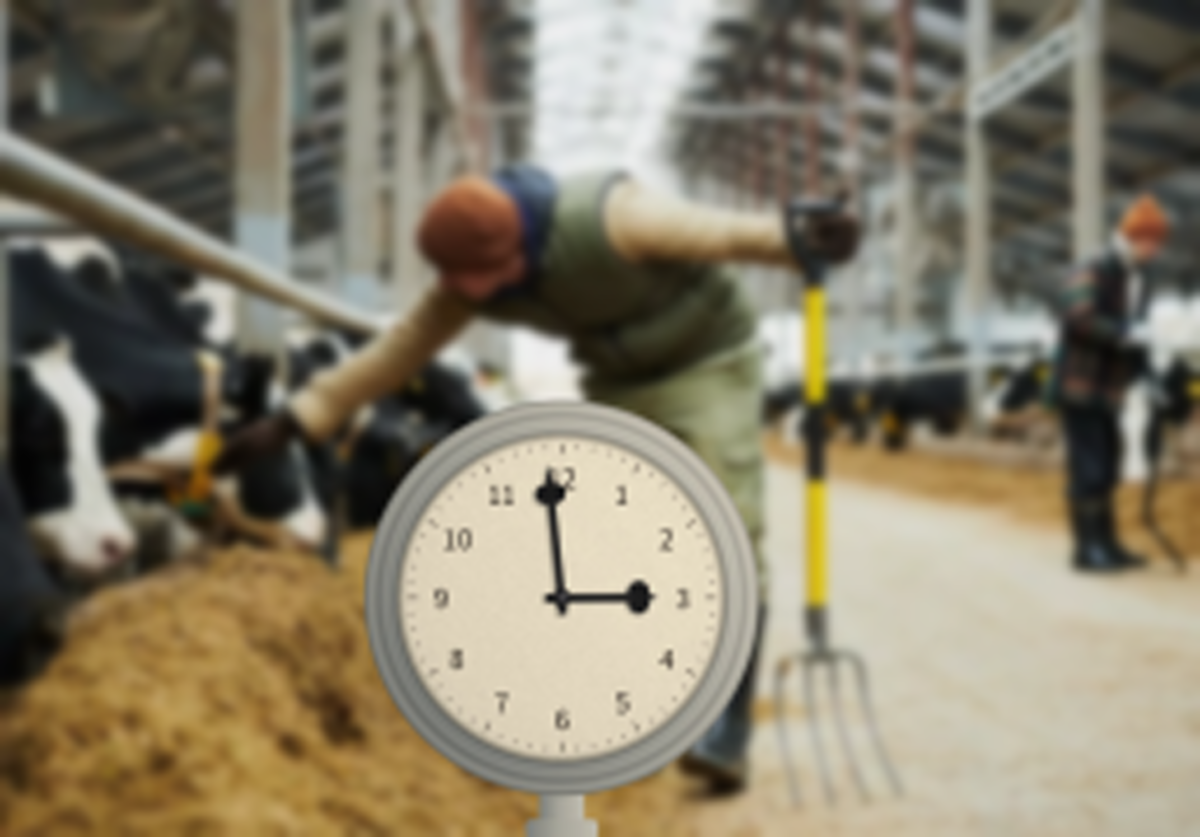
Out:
2,59
